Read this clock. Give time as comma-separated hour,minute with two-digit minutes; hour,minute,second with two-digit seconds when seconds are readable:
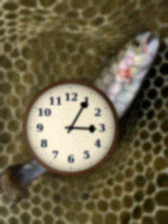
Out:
3,05
